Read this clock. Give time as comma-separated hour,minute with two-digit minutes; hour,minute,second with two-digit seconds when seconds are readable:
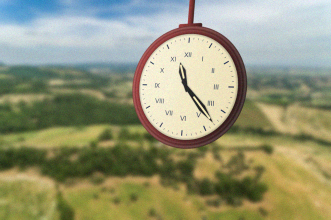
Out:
11,23
